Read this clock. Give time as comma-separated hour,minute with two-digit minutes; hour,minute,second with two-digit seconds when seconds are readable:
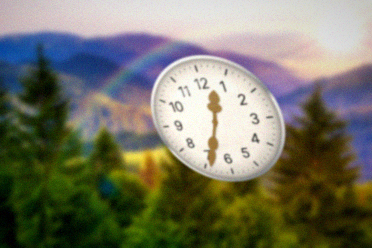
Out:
12,34
